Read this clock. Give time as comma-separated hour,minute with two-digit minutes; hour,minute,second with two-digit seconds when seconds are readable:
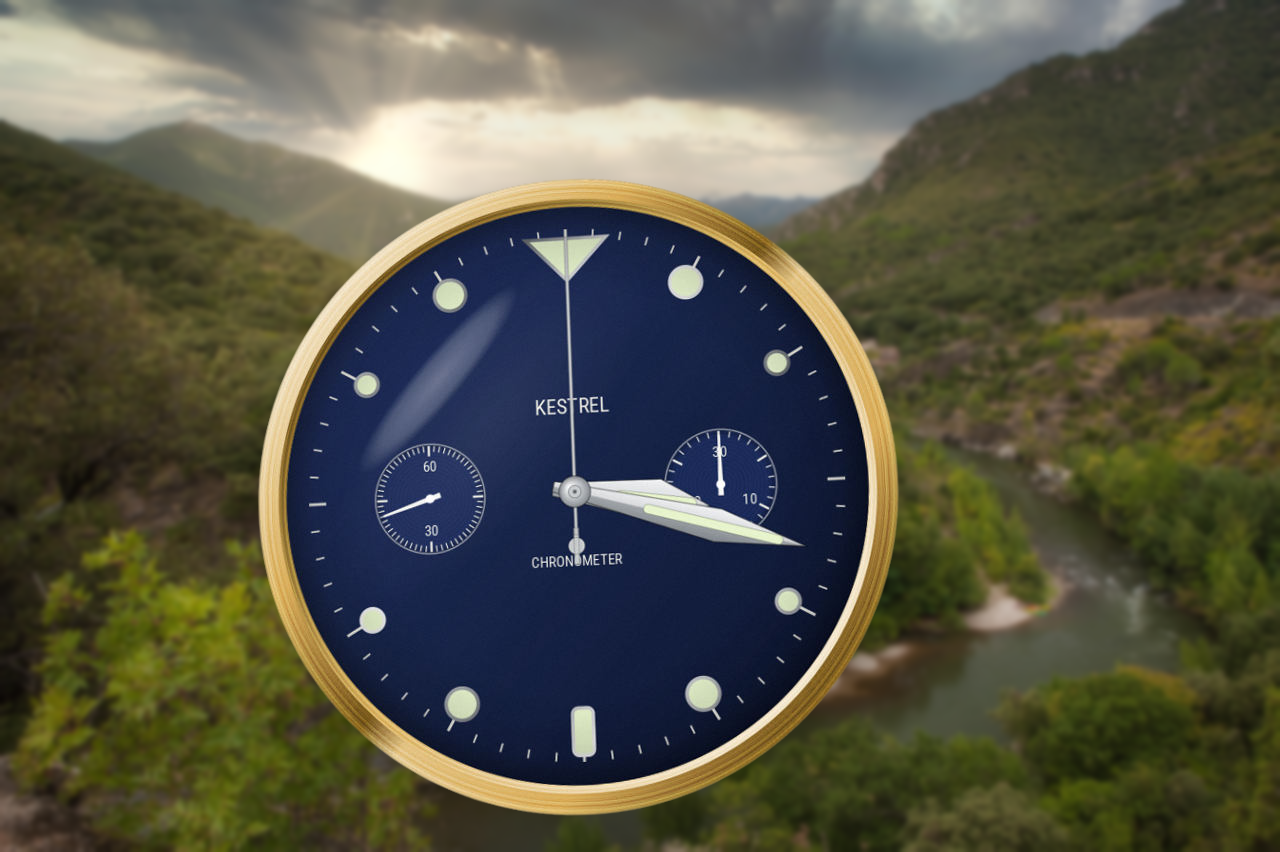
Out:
3,17,42
